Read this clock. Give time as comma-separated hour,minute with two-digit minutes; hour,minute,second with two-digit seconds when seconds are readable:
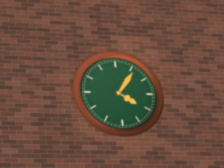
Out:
4,06
